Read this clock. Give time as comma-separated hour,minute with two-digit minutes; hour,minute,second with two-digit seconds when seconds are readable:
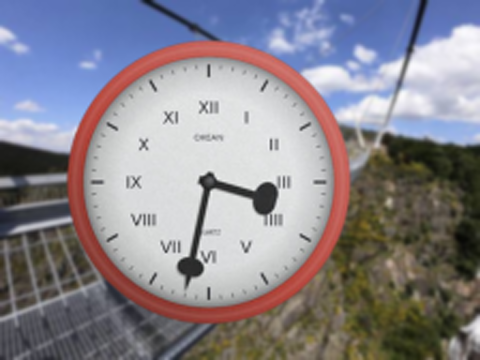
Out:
3,32
